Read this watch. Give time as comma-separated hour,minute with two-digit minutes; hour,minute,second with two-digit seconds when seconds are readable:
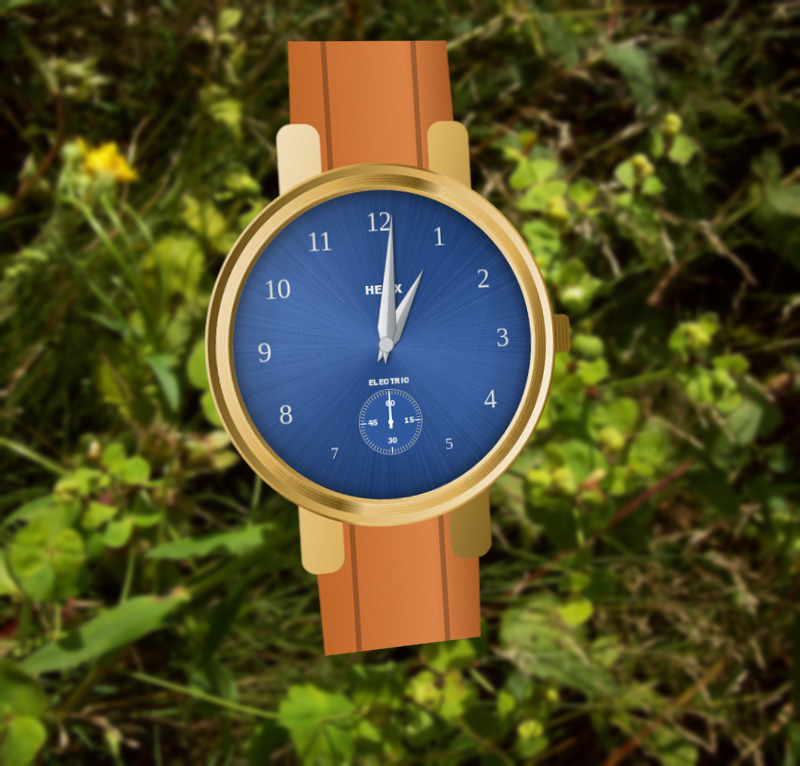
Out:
1,01
